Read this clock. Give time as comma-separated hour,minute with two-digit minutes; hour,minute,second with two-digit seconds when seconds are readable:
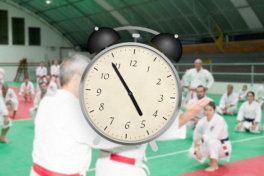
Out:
4,54
